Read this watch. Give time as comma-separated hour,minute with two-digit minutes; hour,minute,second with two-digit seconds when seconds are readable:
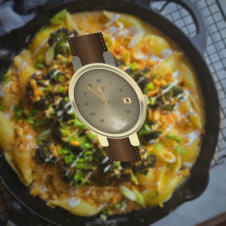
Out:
11,54
